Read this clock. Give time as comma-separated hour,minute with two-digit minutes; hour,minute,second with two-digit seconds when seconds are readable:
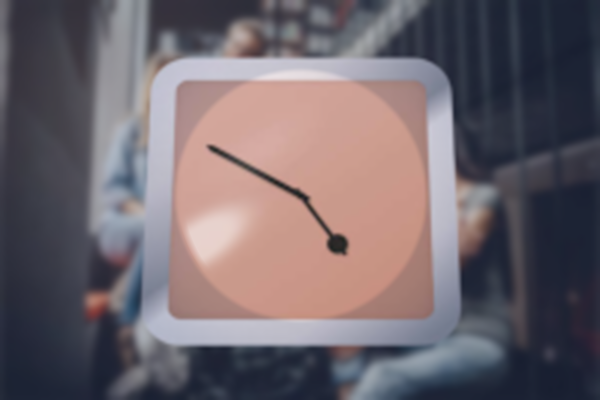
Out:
4,50
